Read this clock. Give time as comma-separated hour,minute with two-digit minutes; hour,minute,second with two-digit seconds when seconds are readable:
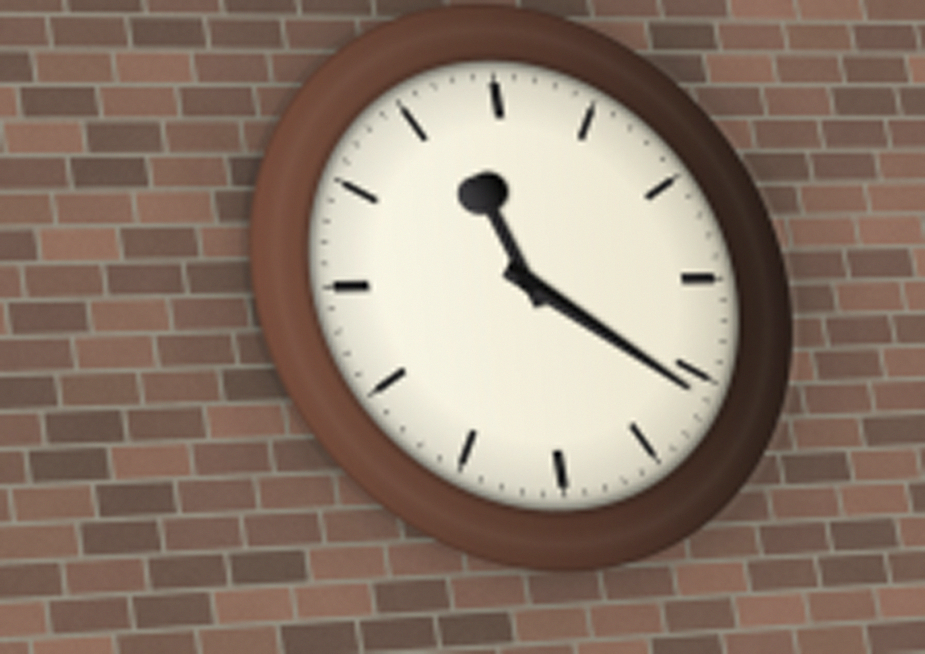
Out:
11,21
